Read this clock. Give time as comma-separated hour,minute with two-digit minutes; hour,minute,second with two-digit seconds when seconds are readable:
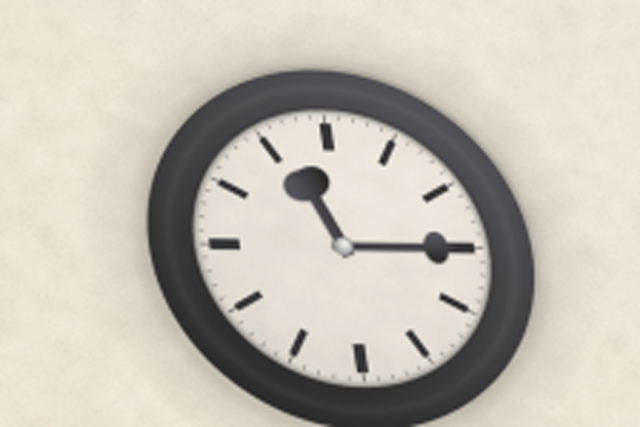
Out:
11,15
